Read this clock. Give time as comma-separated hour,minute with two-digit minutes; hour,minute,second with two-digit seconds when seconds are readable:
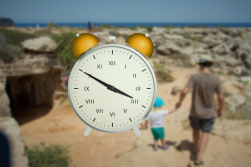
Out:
3,50
